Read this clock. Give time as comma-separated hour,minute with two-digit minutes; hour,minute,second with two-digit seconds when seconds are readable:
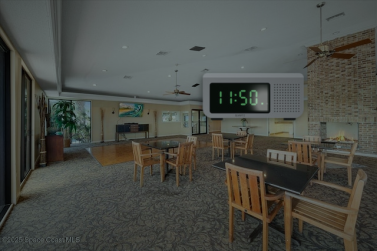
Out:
11,50
